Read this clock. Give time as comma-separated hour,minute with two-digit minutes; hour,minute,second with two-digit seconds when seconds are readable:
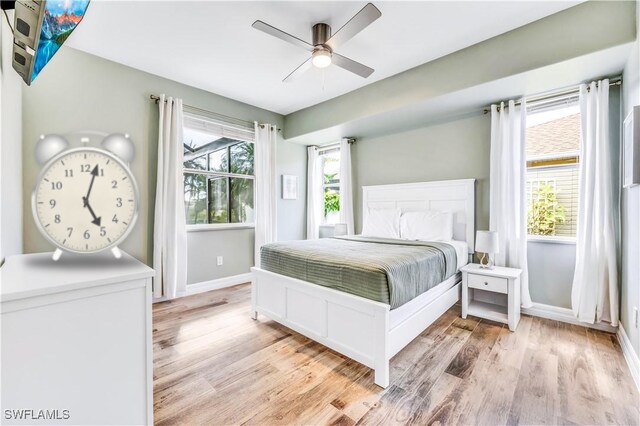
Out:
5,03
